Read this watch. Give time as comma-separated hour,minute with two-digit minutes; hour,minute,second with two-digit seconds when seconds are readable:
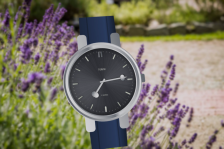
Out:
7,14
